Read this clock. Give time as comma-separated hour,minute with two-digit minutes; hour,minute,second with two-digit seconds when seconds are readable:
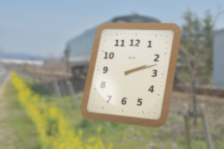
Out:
2,12
